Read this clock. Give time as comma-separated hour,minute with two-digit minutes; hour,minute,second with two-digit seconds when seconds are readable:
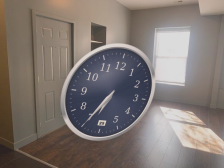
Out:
6,35
